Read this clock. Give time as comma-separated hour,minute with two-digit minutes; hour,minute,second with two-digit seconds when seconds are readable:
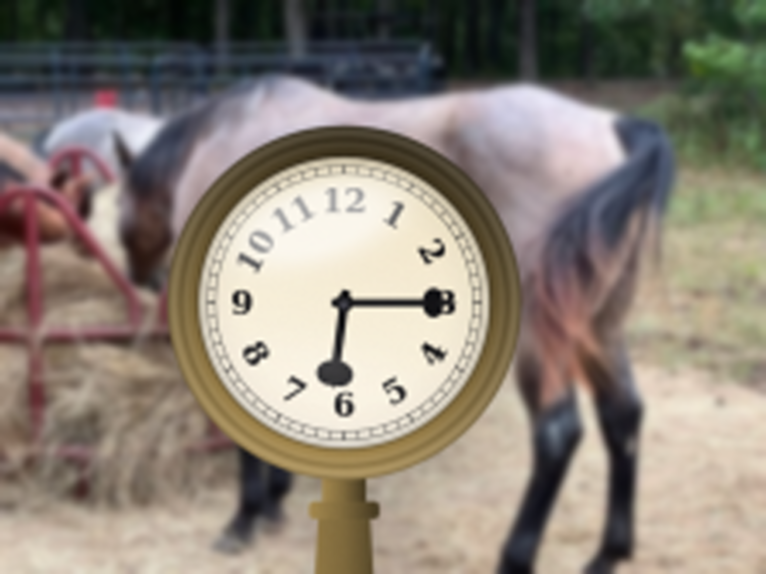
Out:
6,15
